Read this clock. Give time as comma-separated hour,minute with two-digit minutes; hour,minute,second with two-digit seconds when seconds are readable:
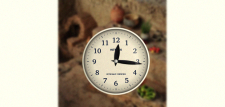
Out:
12,16
